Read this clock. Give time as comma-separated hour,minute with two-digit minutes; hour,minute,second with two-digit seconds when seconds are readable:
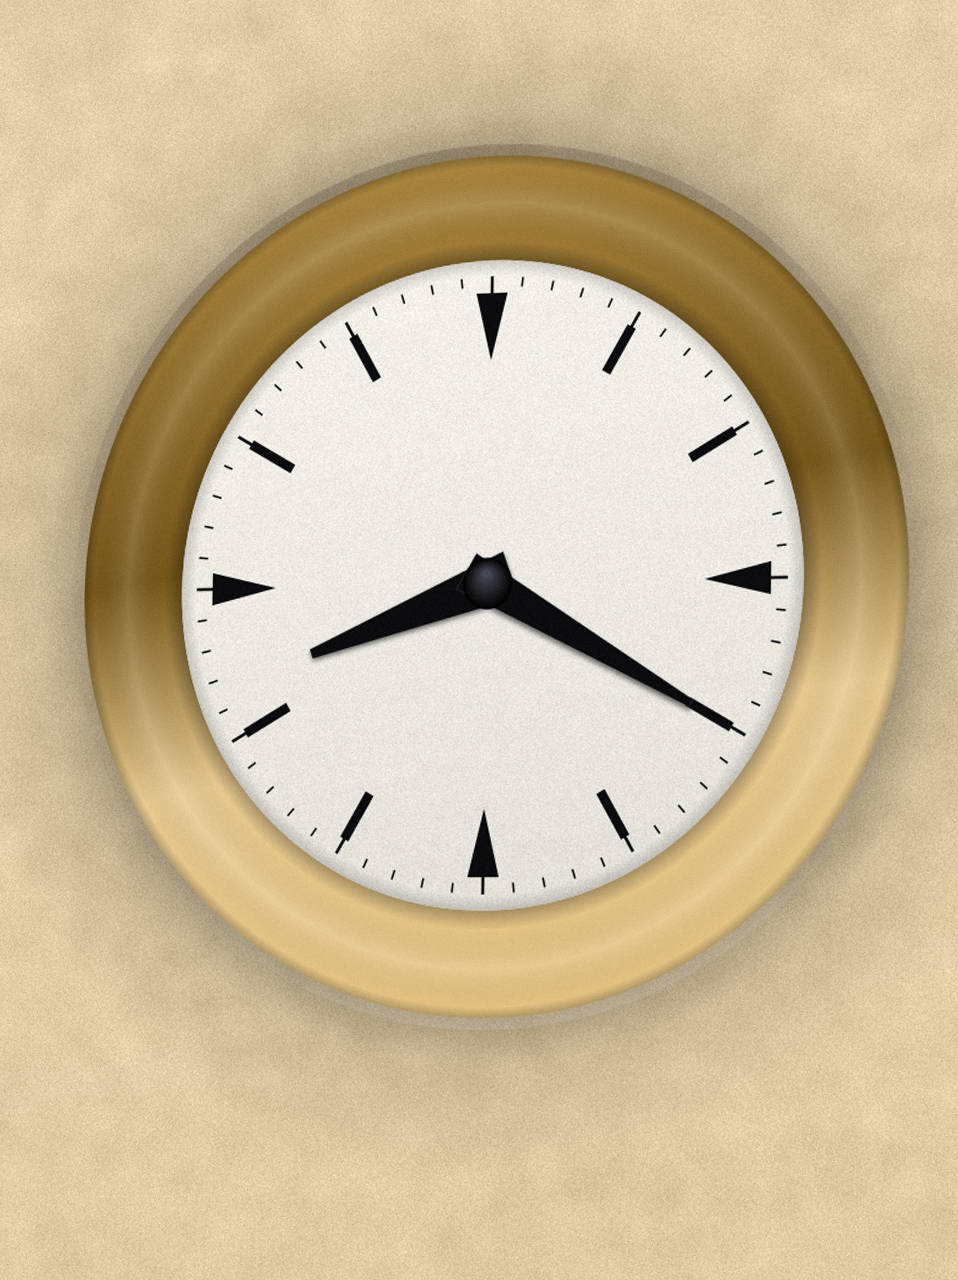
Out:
8,20
